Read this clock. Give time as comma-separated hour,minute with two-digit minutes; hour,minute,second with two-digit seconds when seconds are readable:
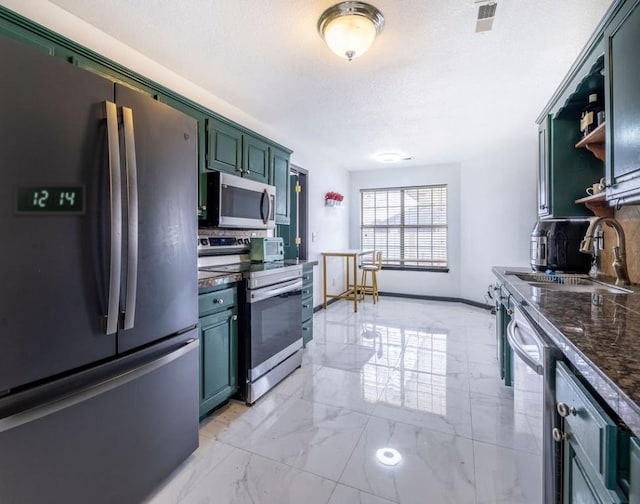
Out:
12,14
